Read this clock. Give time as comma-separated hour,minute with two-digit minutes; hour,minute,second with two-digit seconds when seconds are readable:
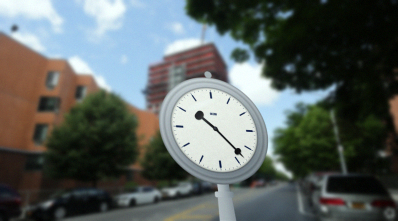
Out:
10,23
